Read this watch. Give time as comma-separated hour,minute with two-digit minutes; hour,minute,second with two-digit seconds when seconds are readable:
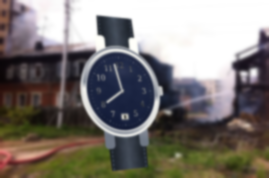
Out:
7,58
